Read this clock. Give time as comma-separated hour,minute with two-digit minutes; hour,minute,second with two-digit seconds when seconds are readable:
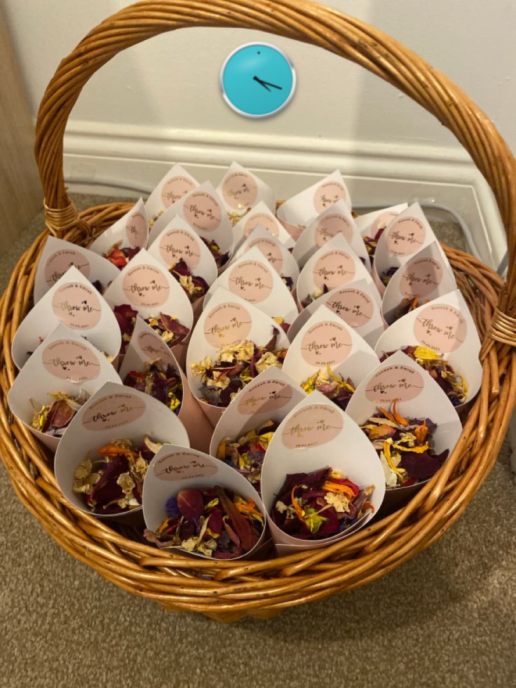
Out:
4,18
